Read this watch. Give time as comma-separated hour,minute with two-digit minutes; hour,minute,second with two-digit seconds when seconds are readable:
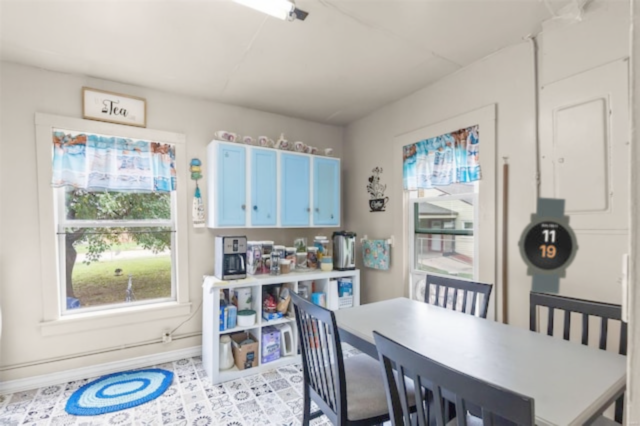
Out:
11,19
